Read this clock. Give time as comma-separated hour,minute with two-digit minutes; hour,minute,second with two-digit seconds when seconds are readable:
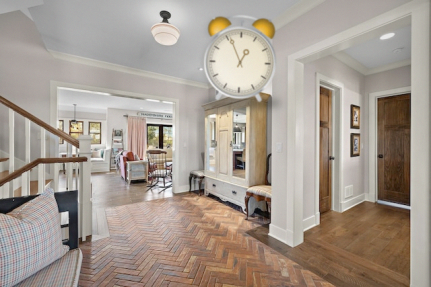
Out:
12,56
